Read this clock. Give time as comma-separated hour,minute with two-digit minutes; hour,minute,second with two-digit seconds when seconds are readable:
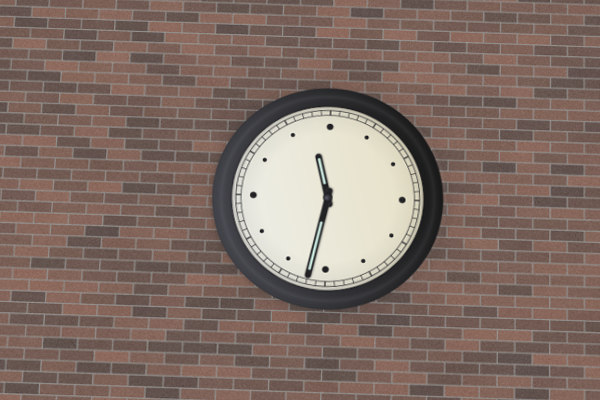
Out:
11,32
